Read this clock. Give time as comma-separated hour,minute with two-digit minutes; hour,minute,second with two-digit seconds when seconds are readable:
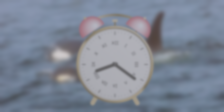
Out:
8,21
